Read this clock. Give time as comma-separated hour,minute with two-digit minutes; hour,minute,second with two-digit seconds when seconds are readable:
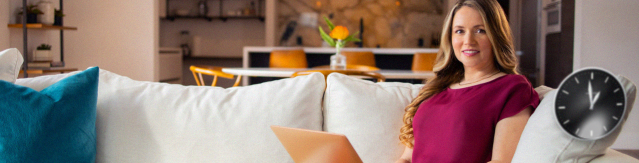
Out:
12,59
